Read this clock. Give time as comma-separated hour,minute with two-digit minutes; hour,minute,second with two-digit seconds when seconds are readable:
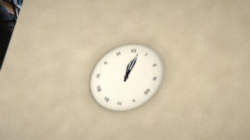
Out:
12,02
